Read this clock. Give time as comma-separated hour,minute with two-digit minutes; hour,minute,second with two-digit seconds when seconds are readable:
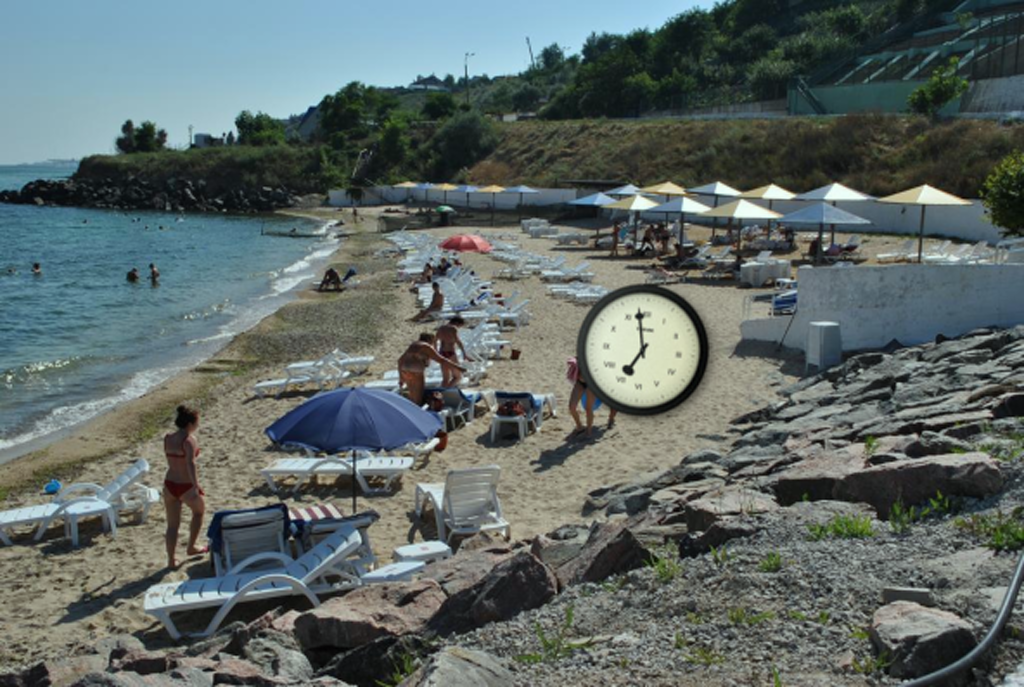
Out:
6,58
